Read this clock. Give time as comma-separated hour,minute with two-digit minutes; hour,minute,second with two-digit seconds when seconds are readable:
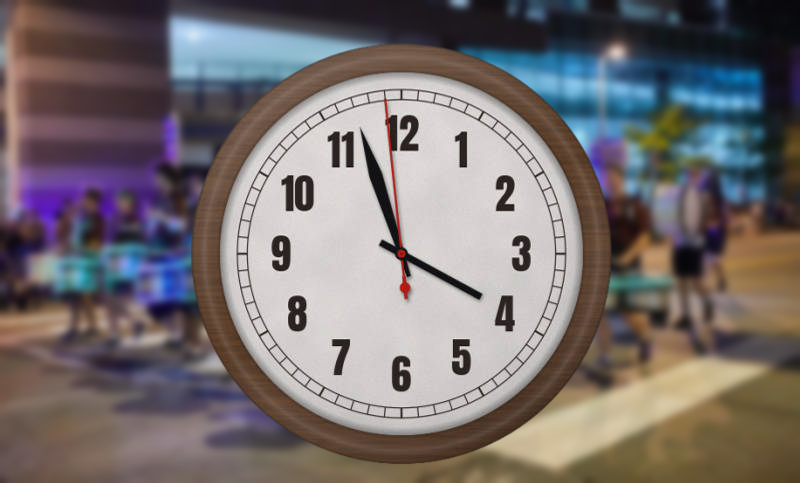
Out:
3,56,59
